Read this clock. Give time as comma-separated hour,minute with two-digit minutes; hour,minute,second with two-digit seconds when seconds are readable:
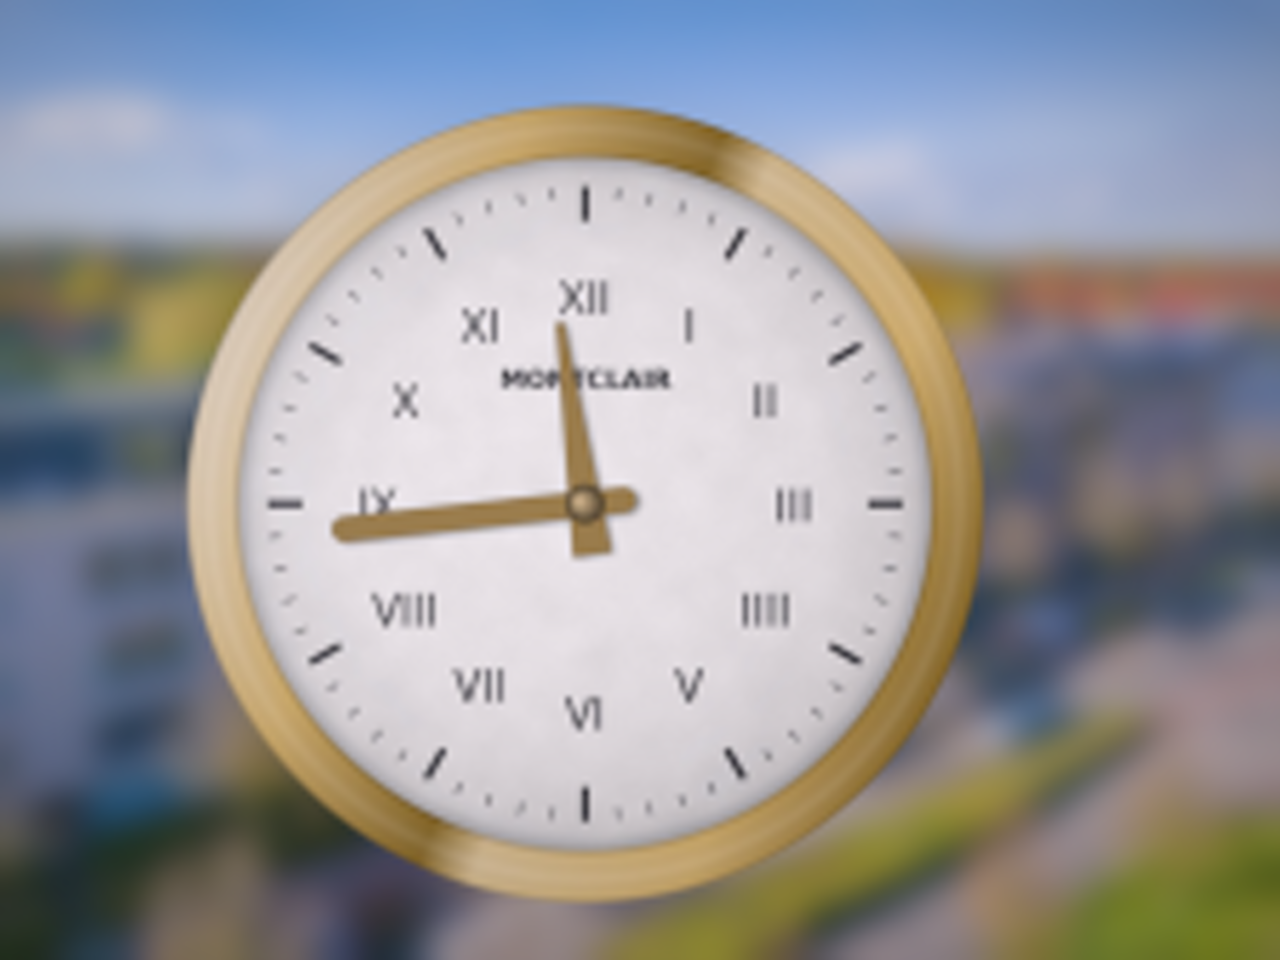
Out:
11,44
